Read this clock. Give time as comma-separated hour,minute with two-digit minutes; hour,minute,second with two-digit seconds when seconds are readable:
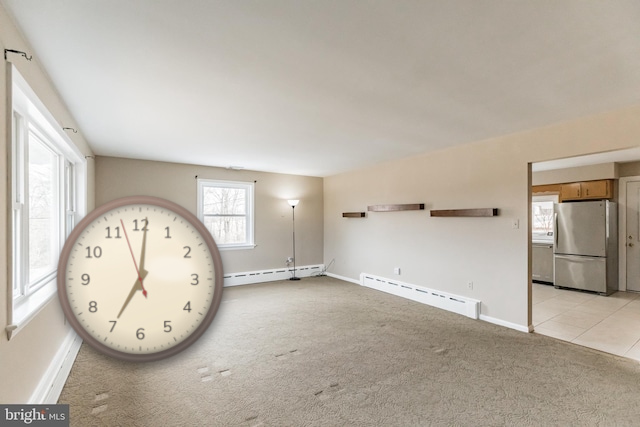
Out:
7,00,57
